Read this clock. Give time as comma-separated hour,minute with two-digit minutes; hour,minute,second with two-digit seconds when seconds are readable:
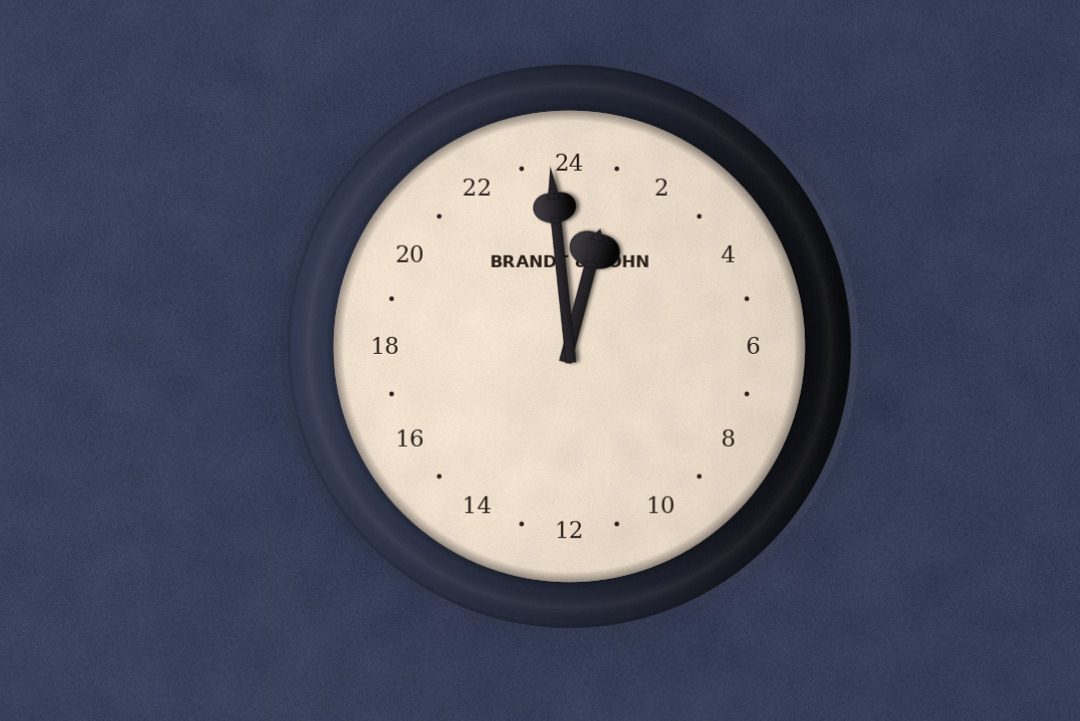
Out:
0,59
